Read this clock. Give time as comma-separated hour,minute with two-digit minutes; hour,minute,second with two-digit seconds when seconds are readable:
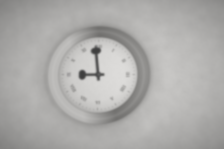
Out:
8,59
